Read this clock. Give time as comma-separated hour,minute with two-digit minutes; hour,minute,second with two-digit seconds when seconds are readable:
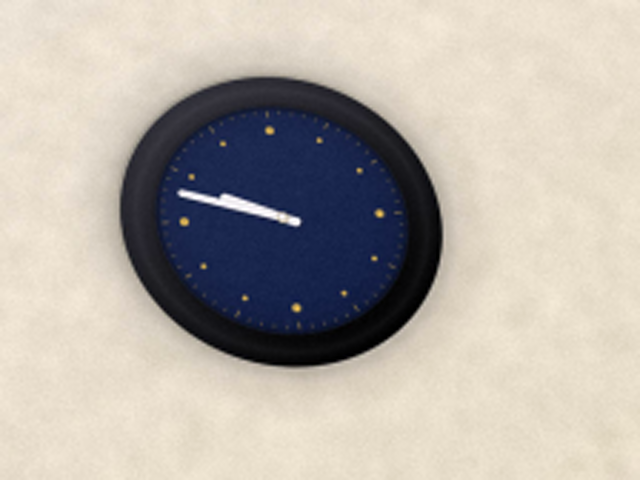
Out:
9,48
